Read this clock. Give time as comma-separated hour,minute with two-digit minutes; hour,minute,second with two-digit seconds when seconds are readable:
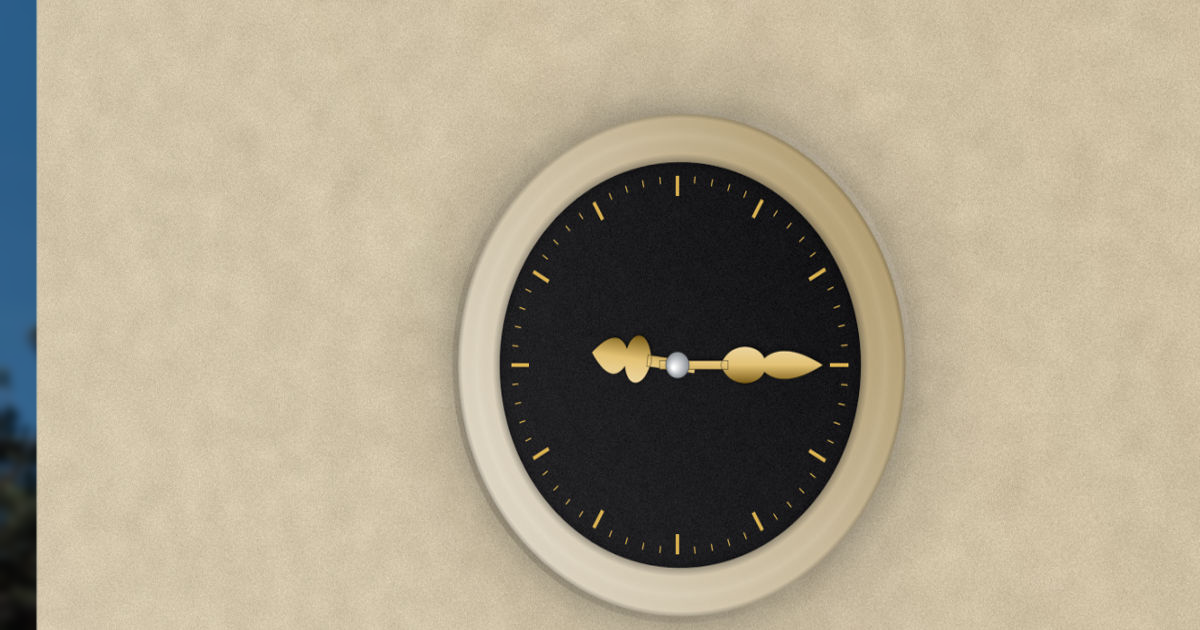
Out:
9,15
